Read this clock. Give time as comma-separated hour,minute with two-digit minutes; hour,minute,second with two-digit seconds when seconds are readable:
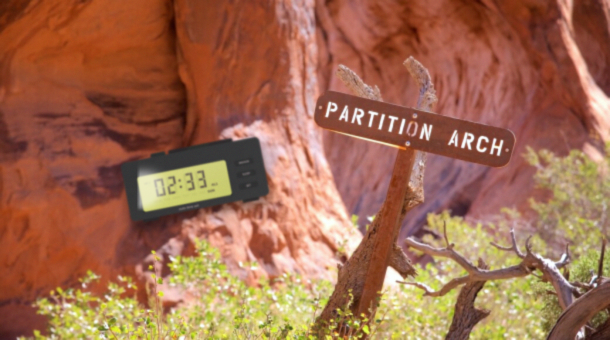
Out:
2,33
